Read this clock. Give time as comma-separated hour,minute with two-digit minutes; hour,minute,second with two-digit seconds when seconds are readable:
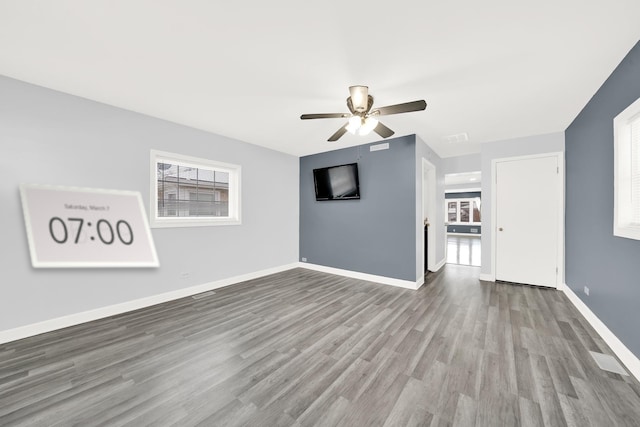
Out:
7,00
